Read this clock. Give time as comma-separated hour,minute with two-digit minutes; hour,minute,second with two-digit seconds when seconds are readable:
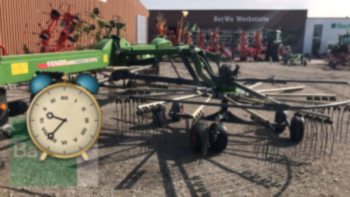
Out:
9,37
